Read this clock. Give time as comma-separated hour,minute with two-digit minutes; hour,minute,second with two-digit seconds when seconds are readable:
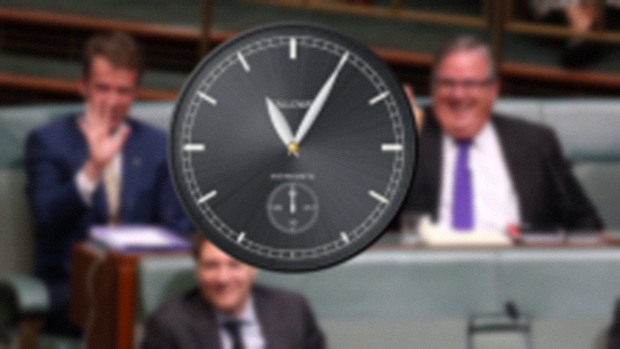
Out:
11,05
